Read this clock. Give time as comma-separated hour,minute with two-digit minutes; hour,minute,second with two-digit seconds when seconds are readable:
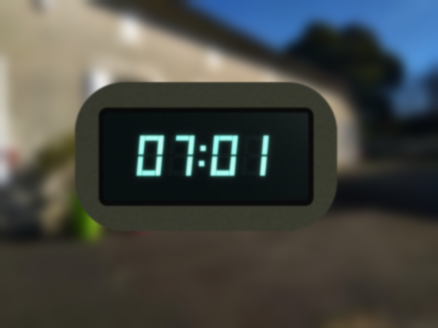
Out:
7,01
